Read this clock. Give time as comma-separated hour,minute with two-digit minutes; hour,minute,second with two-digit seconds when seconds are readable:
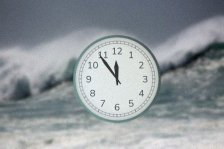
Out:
11,54
